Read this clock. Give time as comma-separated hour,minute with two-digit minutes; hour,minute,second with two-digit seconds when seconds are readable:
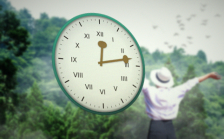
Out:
12,13
